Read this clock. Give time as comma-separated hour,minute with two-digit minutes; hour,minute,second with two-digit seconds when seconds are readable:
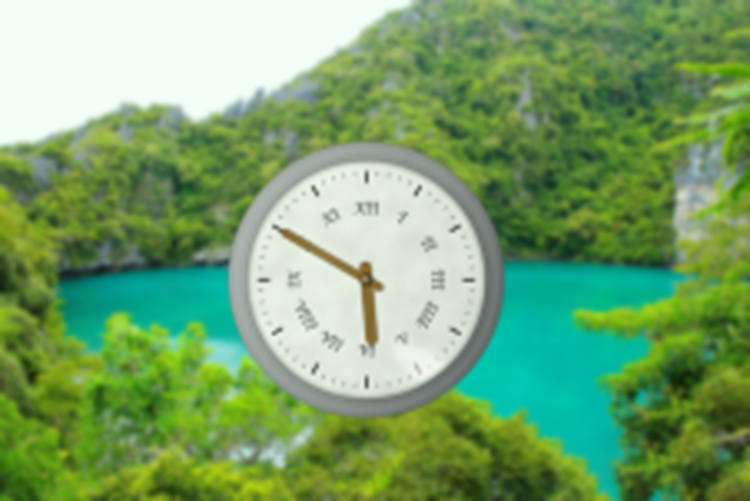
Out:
5,50
